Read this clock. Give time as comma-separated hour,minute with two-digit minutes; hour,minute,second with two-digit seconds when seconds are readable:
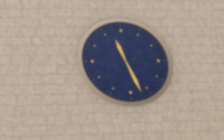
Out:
11,27
